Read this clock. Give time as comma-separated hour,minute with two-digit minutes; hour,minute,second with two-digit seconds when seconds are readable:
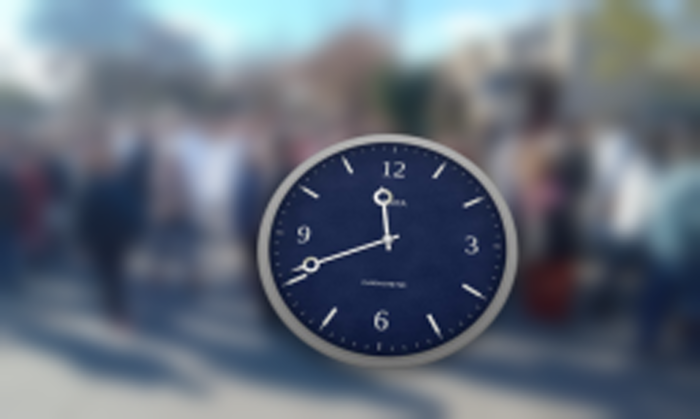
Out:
11,41
